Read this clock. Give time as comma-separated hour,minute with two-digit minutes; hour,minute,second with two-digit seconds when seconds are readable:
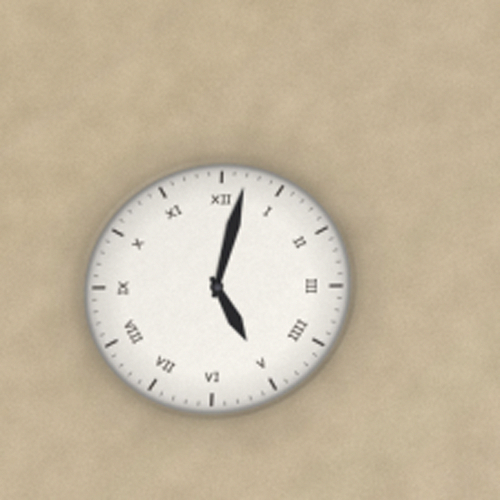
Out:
5,02
